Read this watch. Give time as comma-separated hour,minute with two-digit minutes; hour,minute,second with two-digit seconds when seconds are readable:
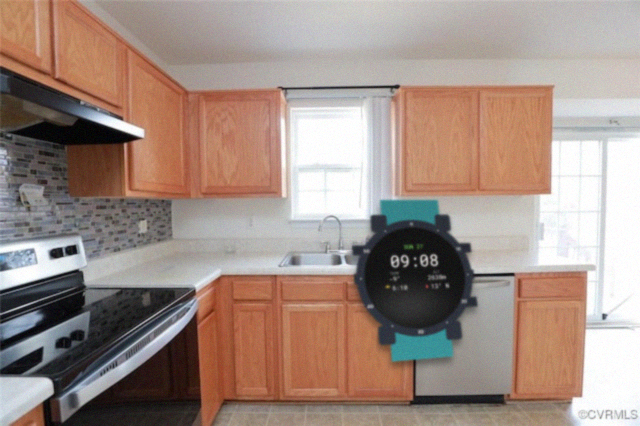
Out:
9,08
